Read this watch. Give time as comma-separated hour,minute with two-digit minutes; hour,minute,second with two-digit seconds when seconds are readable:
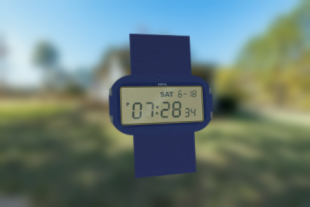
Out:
7,28,34
